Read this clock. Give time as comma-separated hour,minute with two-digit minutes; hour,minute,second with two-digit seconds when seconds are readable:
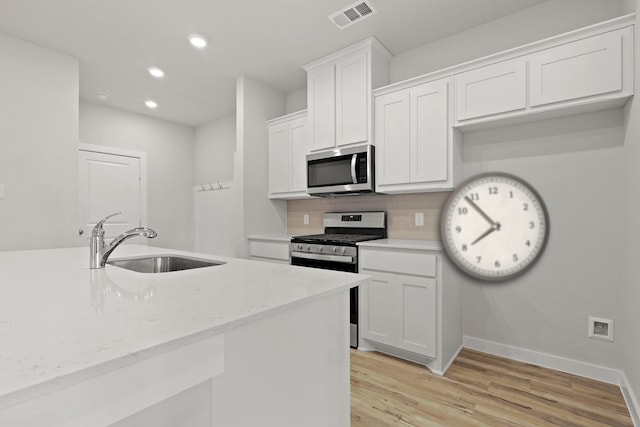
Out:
7,53
